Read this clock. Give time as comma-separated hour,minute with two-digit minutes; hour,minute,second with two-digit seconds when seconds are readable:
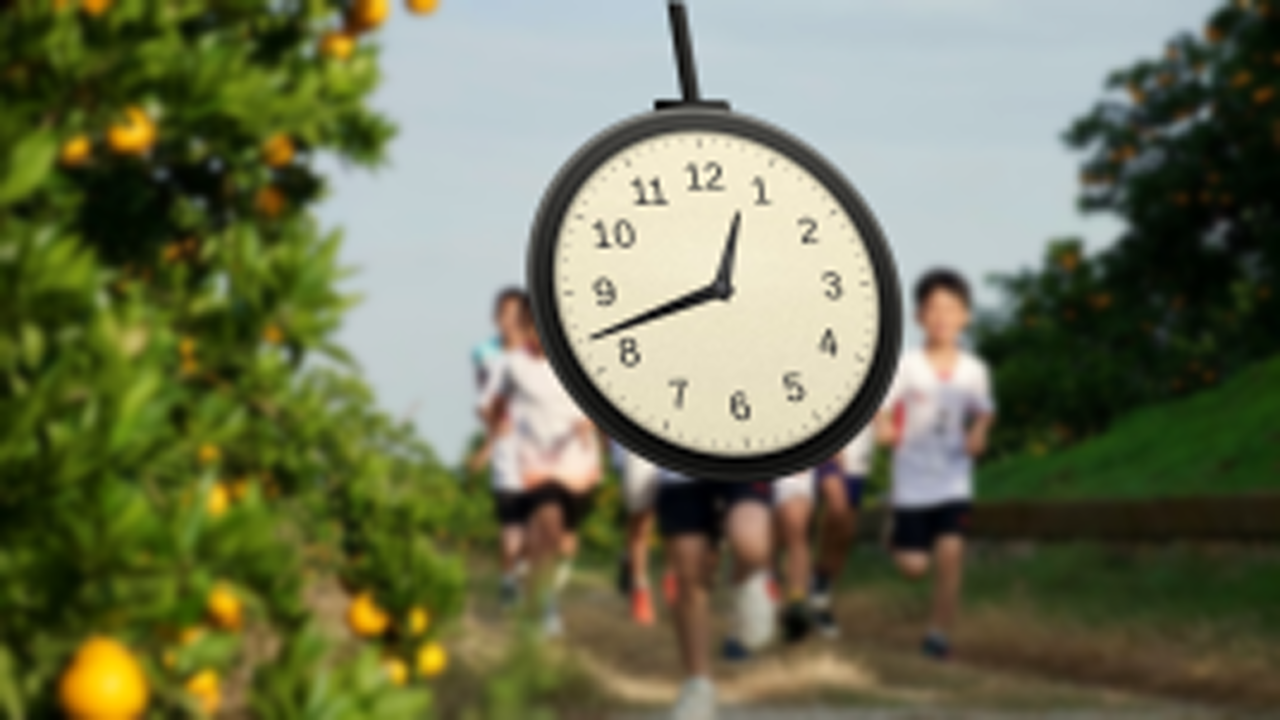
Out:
12,42
